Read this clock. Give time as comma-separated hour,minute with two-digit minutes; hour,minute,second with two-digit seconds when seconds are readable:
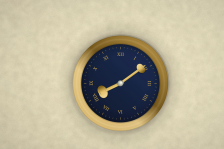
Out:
8,09
